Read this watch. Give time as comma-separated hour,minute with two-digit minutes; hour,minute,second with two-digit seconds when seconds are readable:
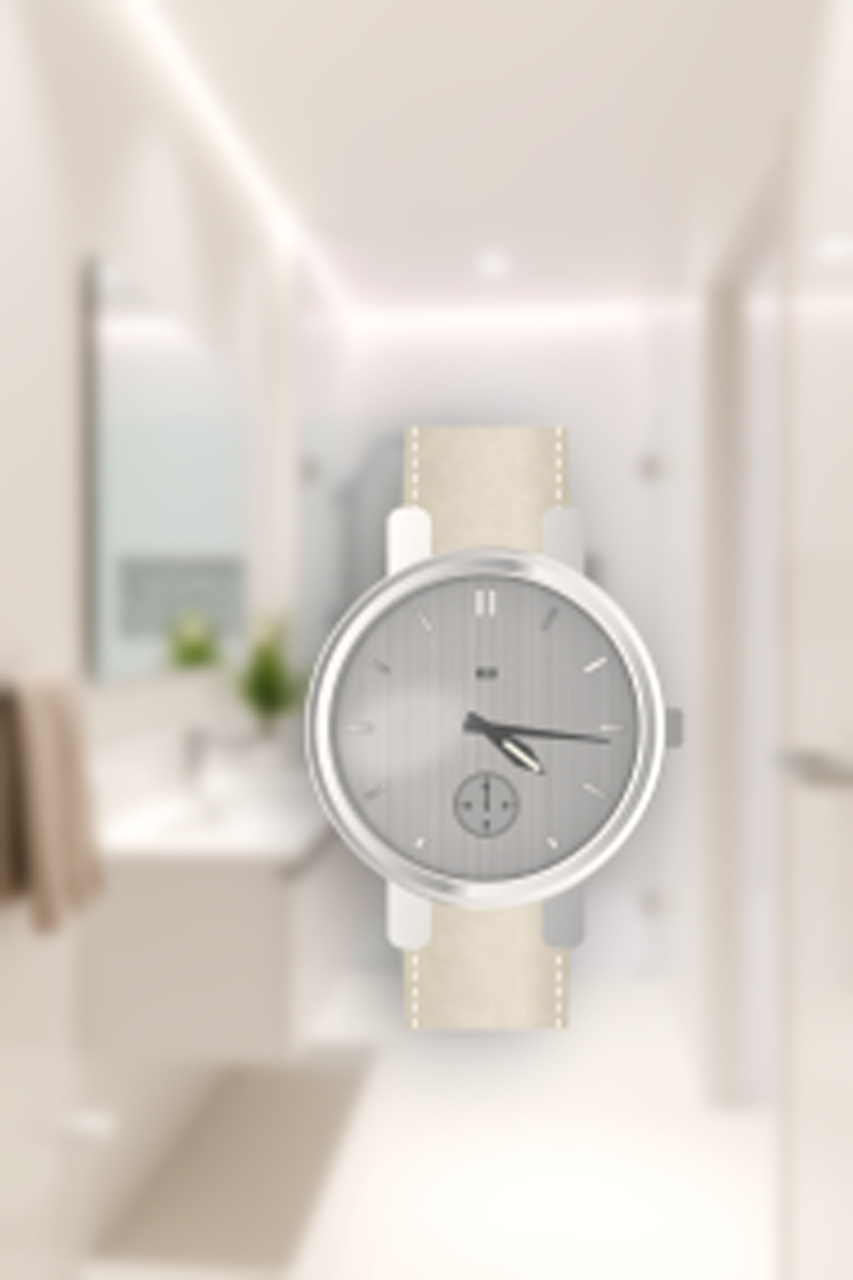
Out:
4,16
